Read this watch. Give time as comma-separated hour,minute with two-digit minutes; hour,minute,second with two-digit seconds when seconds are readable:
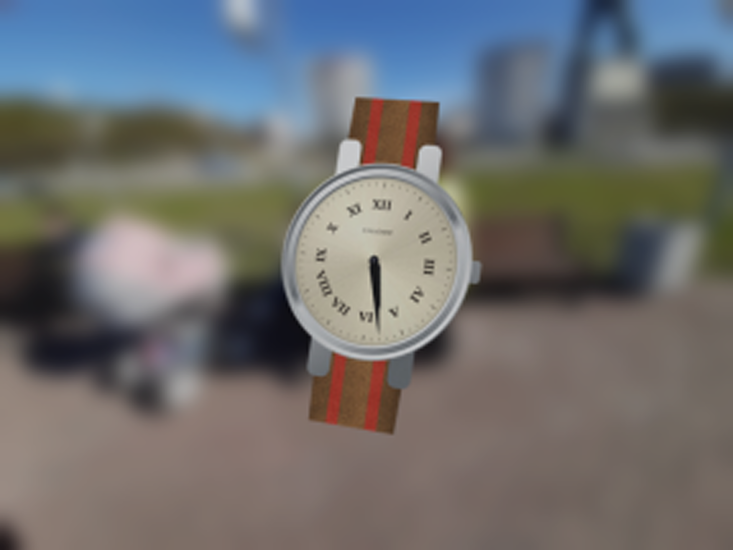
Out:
5,28
